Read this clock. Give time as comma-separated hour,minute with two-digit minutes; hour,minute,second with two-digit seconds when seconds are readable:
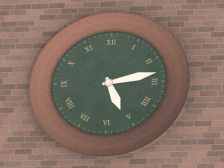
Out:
5,13
